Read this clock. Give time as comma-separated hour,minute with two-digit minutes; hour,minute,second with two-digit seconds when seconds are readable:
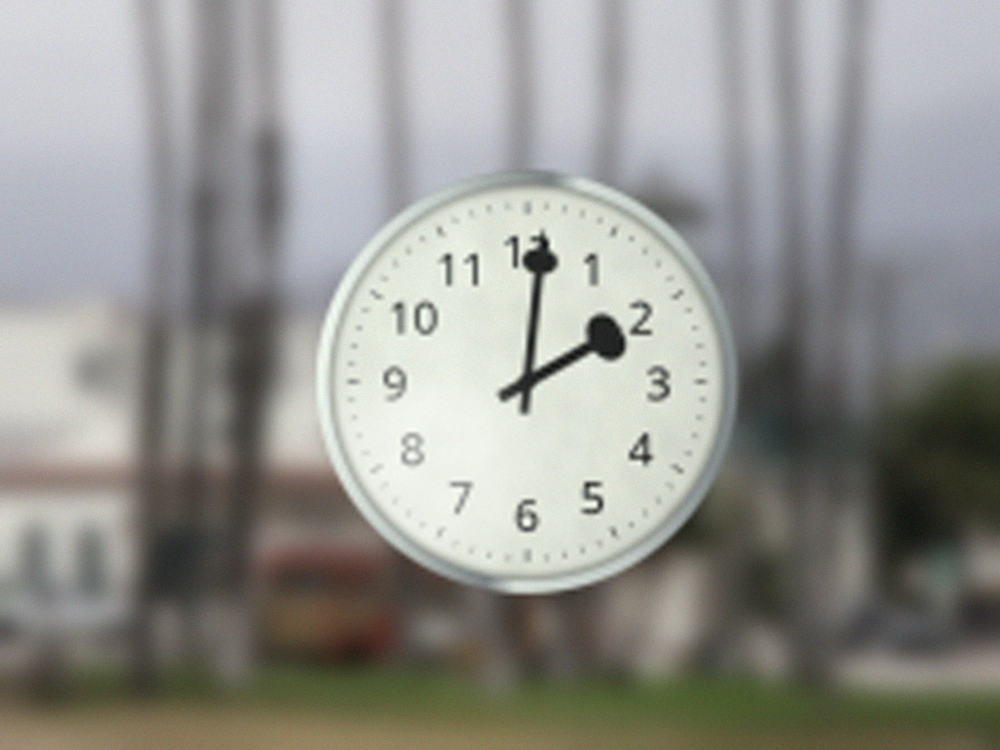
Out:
2,01
